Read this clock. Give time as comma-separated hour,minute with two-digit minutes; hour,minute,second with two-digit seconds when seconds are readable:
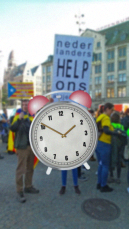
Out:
1,51
